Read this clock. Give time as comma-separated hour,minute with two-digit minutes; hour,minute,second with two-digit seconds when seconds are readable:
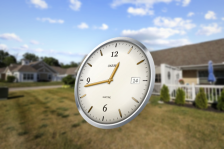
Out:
12,43
